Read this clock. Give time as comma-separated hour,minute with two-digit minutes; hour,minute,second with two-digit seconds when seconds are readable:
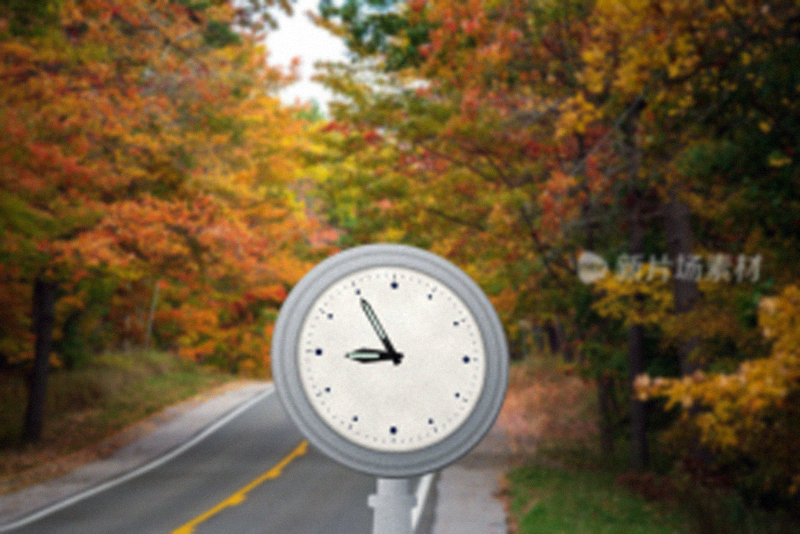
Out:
8,55
